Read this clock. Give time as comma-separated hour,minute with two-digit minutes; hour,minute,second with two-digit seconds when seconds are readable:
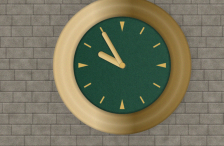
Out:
9,55
